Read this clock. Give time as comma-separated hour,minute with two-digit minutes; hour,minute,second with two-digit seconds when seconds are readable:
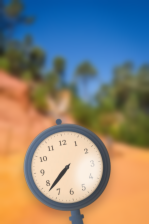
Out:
7,38
